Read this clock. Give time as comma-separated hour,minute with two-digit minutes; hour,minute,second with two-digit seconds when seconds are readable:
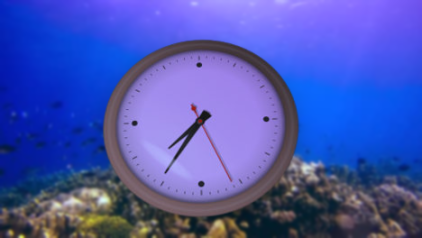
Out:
7,35,26
